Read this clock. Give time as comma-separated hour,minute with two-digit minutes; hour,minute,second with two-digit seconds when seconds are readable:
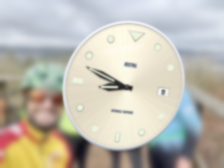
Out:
8,48
